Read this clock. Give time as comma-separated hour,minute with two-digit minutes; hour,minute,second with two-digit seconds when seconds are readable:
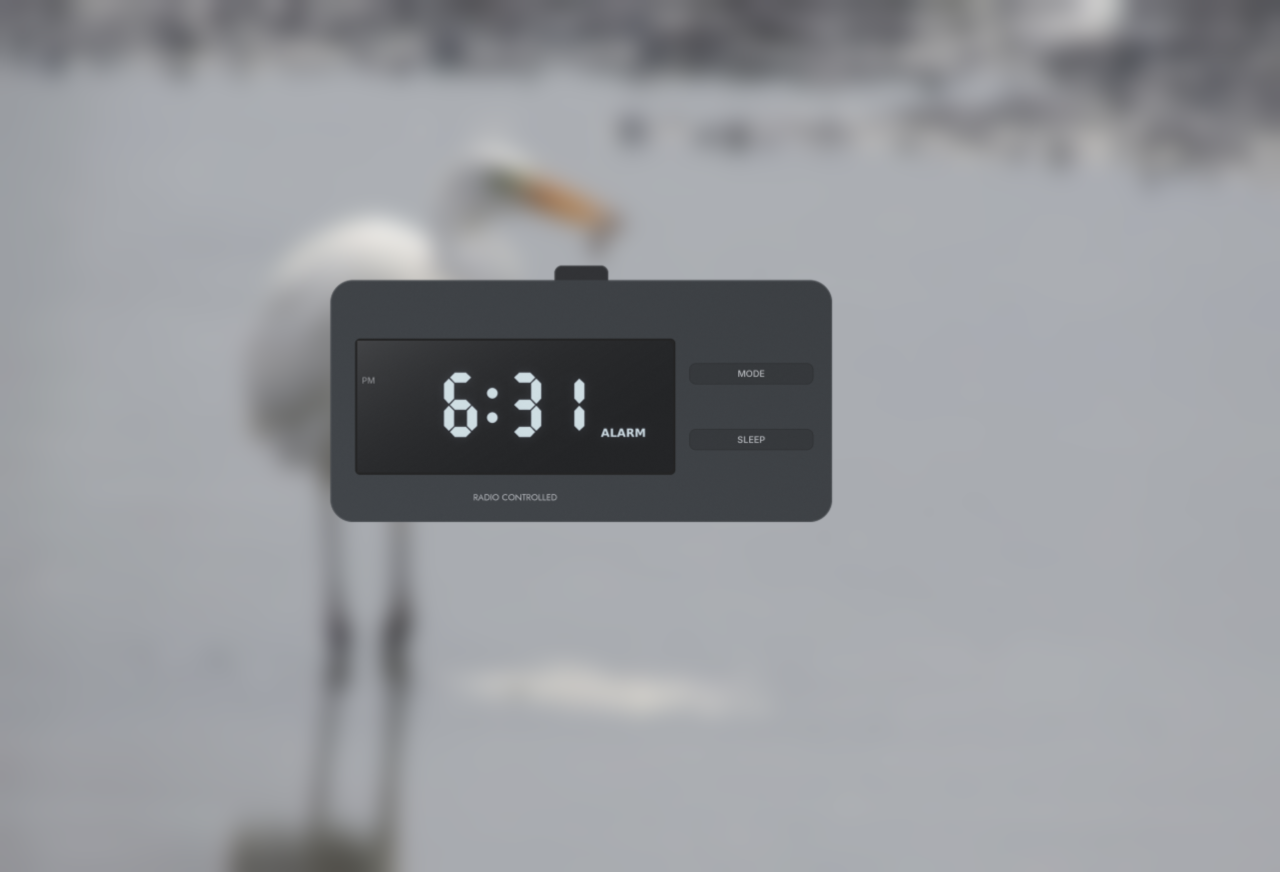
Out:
6,31
